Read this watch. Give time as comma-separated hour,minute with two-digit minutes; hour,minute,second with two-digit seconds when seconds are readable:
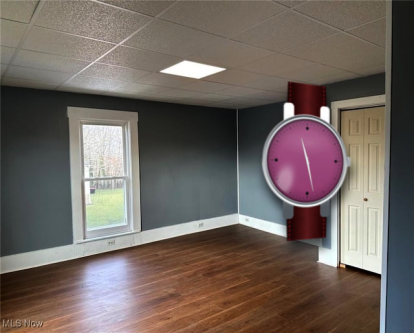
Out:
11,28
